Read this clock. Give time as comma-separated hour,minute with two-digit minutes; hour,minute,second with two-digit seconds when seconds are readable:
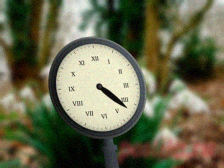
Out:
4,22
